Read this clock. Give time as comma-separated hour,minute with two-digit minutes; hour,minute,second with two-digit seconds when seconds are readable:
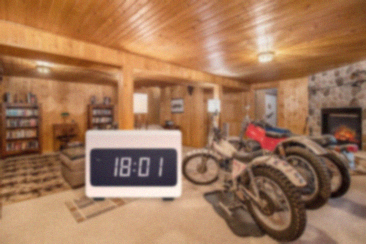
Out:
18,01
